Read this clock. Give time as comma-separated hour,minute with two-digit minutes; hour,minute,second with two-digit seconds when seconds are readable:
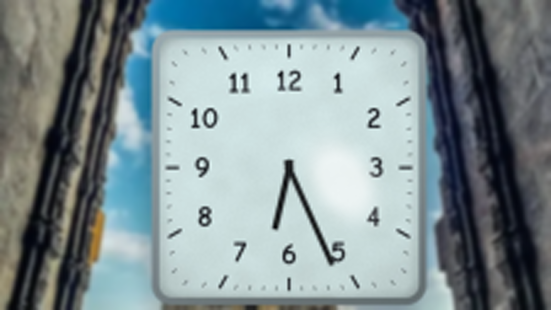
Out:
6,26
